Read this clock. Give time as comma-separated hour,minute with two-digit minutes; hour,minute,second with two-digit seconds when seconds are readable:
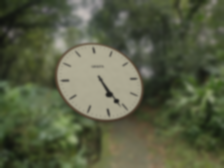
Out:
5,26
